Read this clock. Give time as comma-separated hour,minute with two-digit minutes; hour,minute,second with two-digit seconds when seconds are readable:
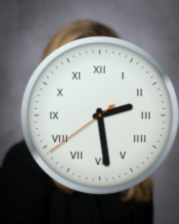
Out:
2,28,39
